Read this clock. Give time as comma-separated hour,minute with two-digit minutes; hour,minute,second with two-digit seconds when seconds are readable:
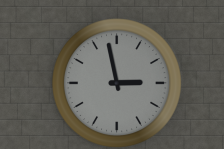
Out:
2,58
